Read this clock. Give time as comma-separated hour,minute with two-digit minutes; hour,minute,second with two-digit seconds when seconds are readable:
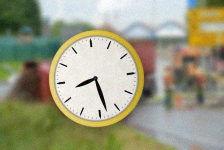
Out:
8,28
